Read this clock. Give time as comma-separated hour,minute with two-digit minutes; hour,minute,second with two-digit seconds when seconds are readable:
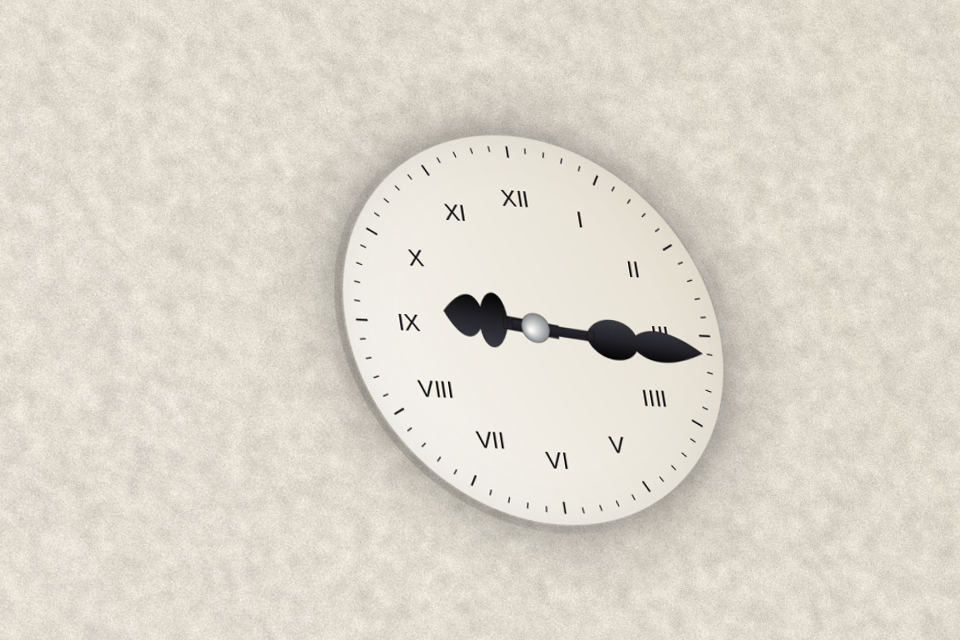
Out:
9,16
